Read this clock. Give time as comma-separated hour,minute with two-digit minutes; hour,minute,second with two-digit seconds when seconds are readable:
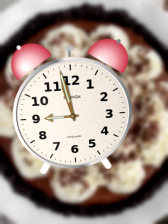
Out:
8,58
